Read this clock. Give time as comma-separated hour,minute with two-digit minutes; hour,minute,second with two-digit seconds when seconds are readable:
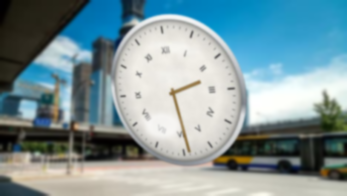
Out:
2,29
